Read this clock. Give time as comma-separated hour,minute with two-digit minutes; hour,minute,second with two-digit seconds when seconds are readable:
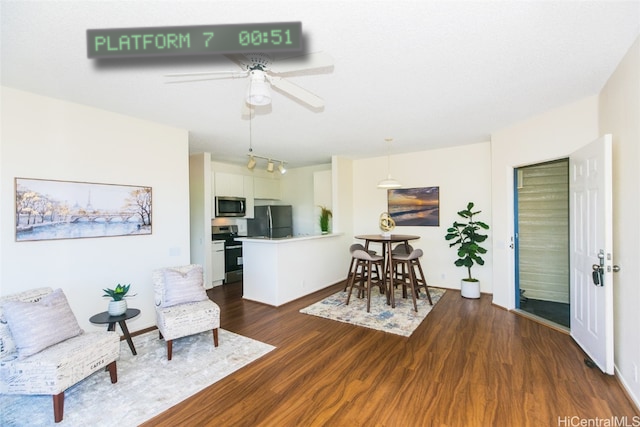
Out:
0,51
